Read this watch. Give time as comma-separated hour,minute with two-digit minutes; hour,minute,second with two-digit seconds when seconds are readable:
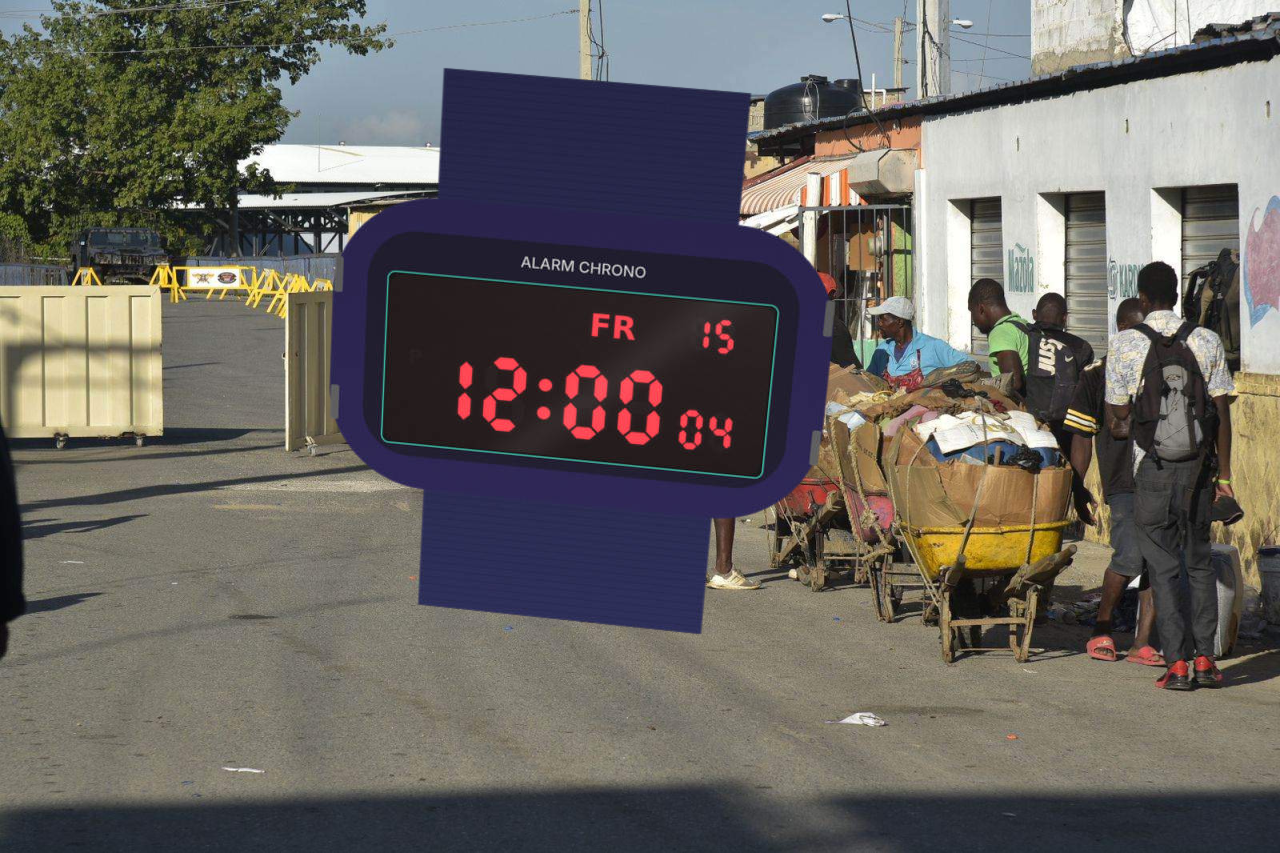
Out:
12,00,04
